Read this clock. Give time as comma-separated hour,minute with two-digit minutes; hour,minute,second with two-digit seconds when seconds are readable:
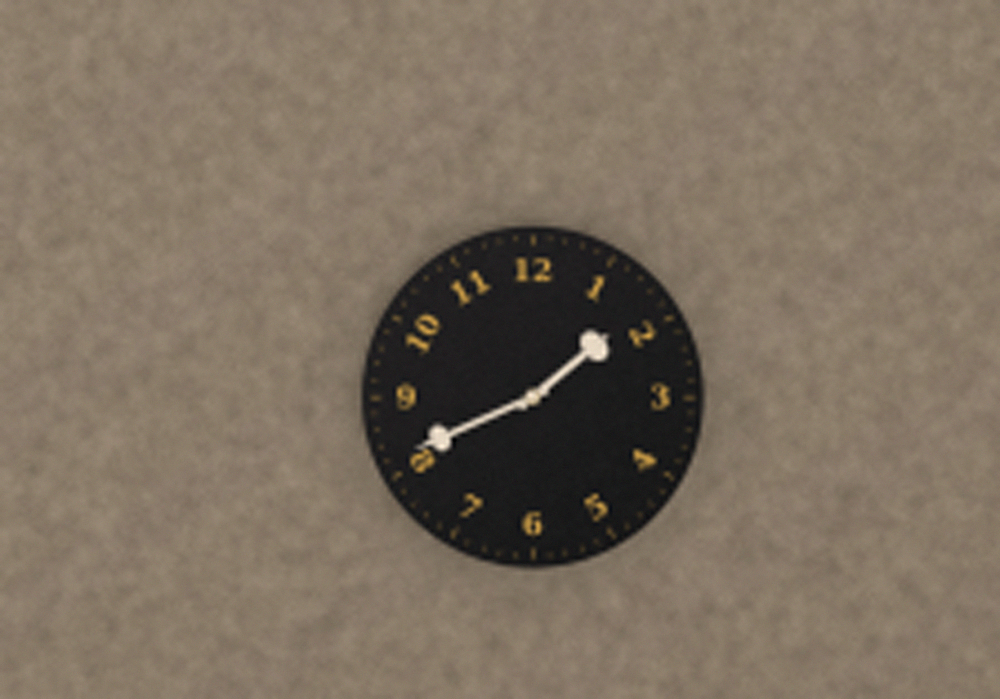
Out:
1,41
